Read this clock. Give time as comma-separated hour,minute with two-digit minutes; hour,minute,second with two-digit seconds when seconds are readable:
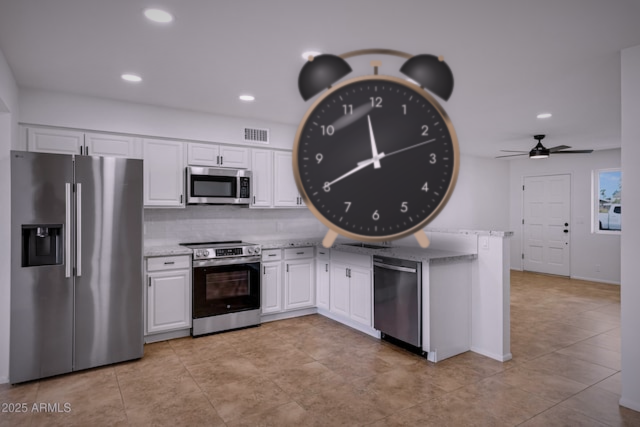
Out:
11,40,12
